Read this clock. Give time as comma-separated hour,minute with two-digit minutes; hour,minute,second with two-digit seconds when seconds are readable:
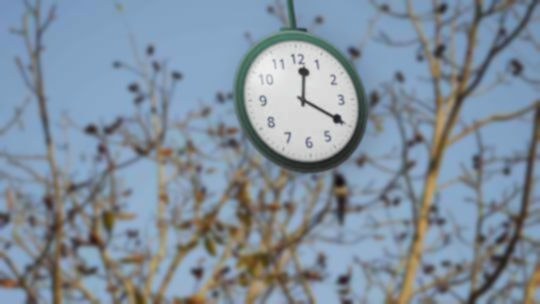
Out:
12,20
